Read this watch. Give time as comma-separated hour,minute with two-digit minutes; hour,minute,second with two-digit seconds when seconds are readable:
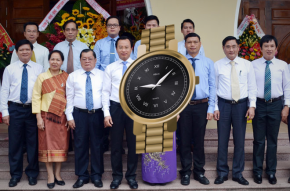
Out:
9,08
